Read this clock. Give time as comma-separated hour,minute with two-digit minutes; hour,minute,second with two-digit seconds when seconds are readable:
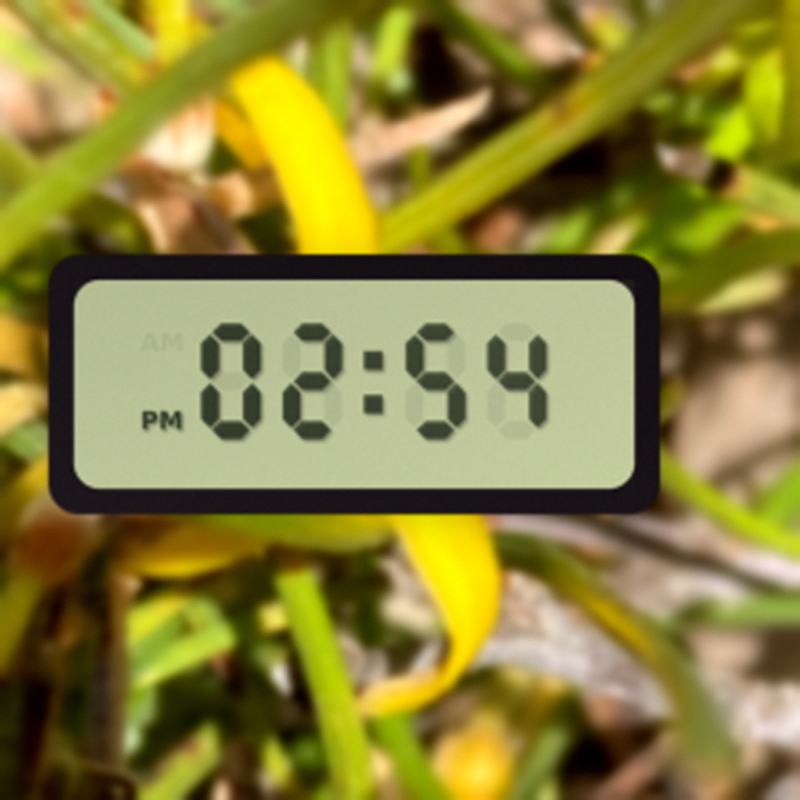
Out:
2,54
